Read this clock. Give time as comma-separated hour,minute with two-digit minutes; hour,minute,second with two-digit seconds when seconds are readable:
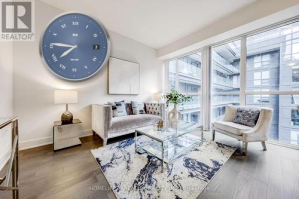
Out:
7,46
